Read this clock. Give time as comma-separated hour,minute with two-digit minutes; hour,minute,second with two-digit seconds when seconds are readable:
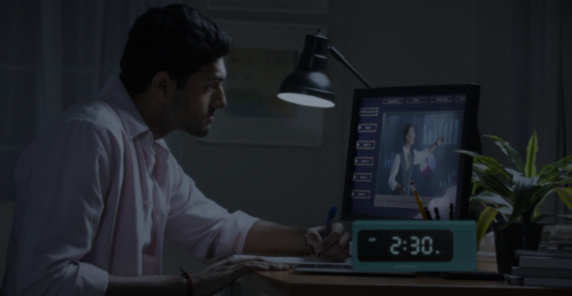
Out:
2,30
